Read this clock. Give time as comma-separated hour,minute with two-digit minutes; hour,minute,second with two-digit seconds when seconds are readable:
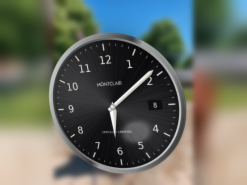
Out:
6,09
